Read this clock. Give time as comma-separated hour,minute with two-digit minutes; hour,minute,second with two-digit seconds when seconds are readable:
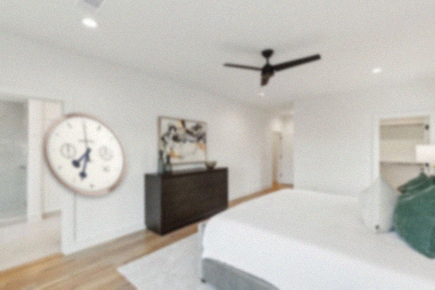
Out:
7,33
